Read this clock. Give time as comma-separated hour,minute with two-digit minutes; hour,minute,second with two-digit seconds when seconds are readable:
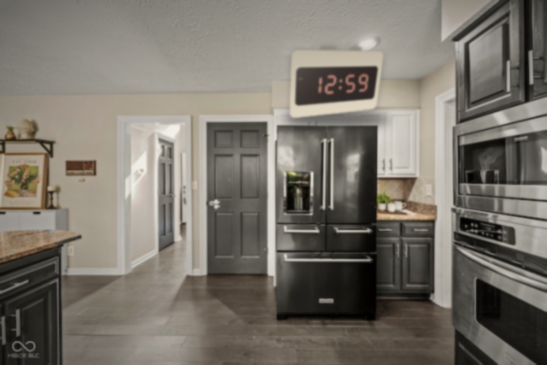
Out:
12,59
